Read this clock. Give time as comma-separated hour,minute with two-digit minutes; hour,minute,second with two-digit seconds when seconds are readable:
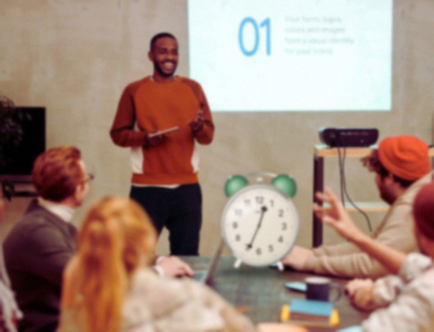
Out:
12,34
